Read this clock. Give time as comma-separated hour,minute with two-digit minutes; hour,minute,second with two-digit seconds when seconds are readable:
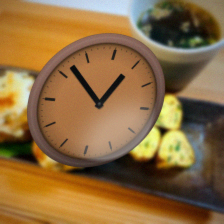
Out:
12,52
